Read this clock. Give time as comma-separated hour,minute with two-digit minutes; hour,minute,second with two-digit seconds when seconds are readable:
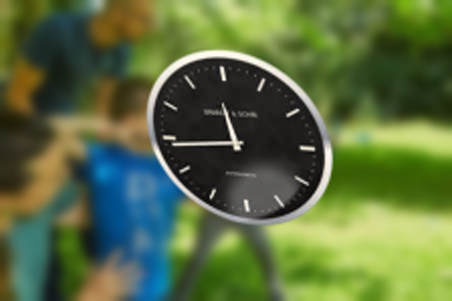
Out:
11,44
